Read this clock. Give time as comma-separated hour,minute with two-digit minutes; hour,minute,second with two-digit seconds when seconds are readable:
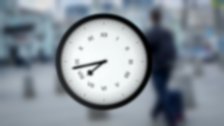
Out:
7,43
